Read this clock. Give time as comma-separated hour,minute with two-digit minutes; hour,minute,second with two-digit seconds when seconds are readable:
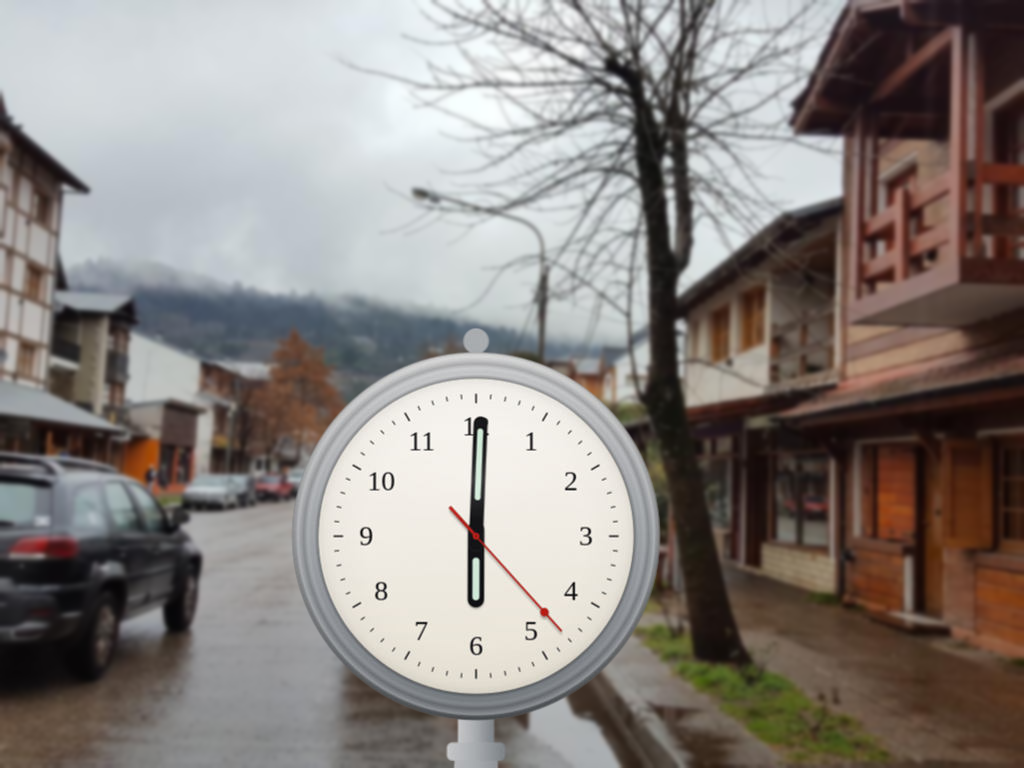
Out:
6,00,23
